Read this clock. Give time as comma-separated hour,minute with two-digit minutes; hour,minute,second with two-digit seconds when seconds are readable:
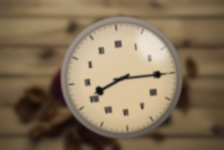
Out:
8,15
